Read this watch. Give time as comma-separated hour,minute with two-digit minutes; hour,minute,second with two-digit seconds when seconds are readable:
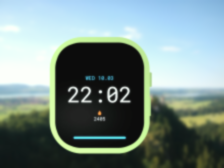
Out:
22,02
